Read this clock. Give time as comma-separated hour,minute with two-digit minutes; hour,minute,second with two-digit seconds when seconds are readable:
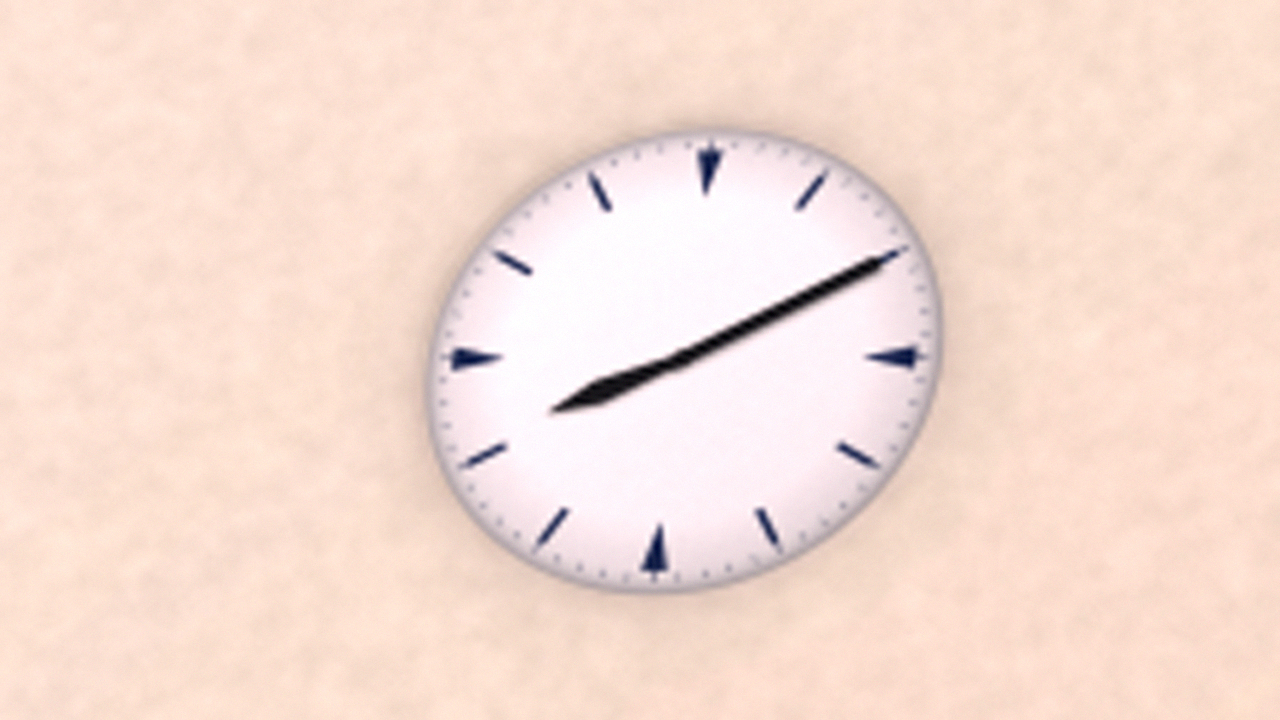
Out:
8,10
